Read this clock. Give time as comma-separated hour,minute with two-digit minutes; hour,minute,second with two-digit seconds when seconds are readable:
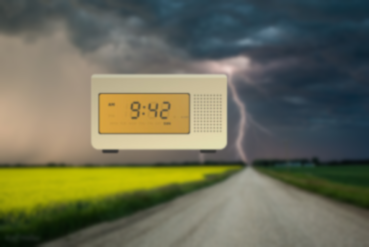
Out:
9,42
